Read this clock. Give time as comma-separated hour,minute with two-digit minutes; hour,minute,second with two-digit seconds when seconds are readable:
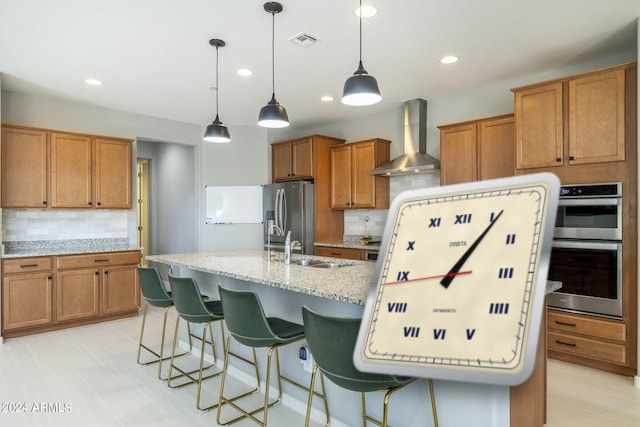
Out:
1,05,44
